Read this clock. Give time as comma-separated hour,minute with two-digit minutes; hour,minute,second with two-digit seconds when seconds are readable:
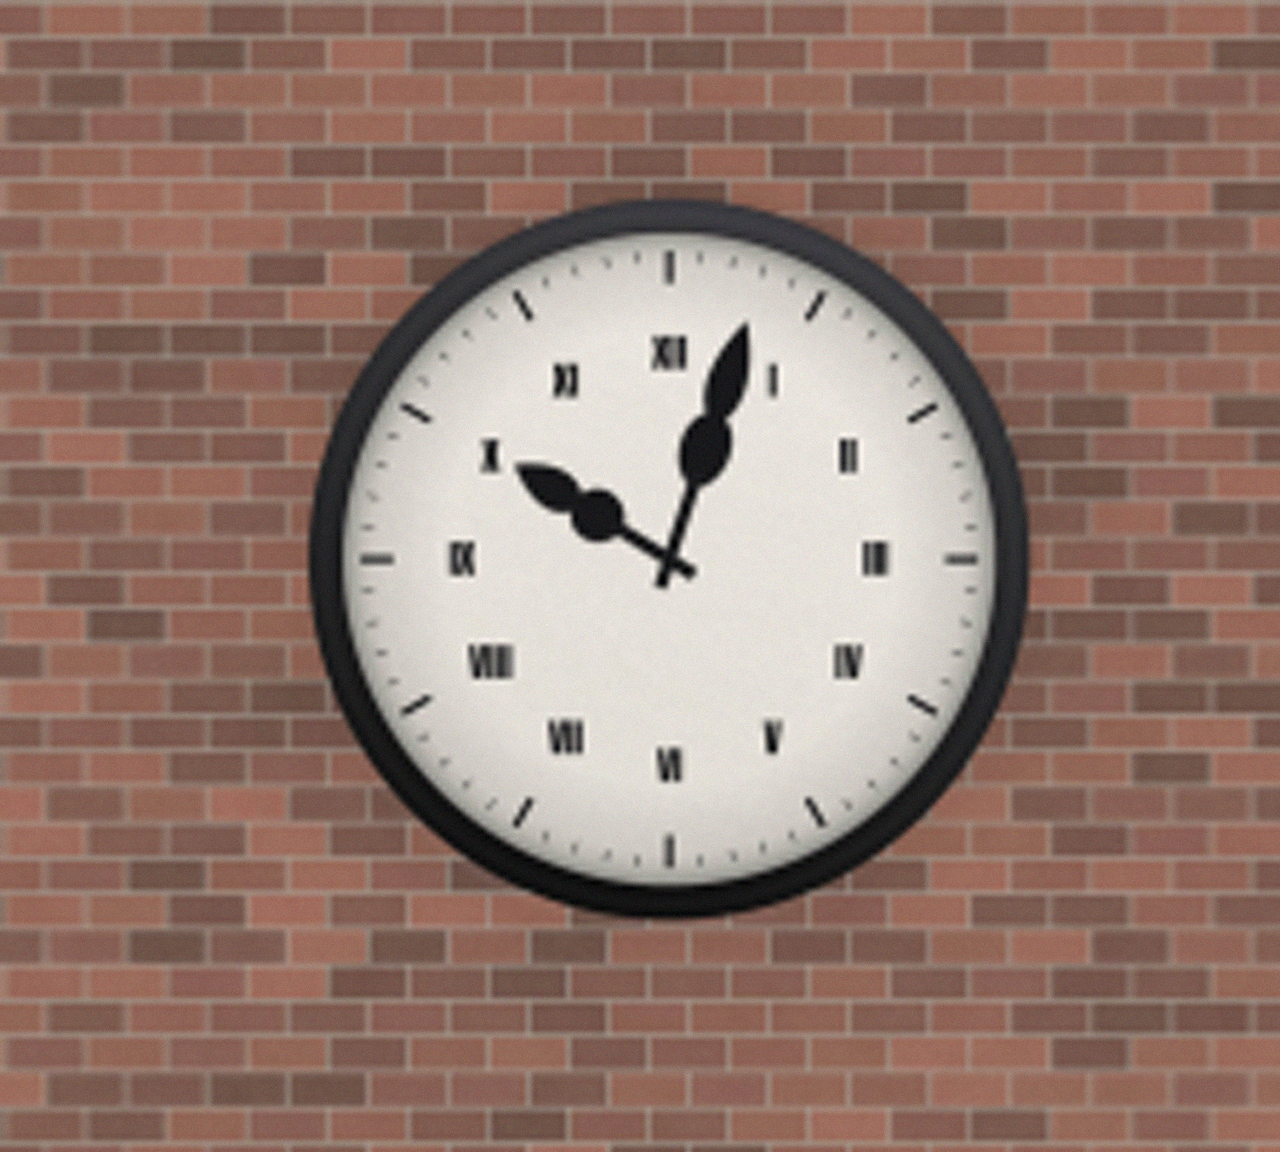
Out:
10,03
